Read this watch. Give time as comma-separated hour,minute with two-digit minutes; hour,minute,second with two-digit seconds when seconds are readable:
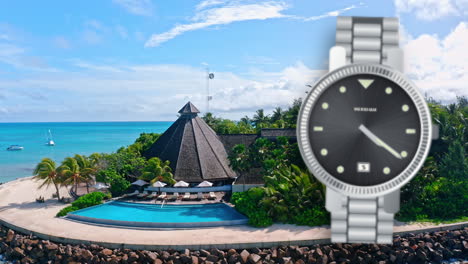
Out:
4,21
